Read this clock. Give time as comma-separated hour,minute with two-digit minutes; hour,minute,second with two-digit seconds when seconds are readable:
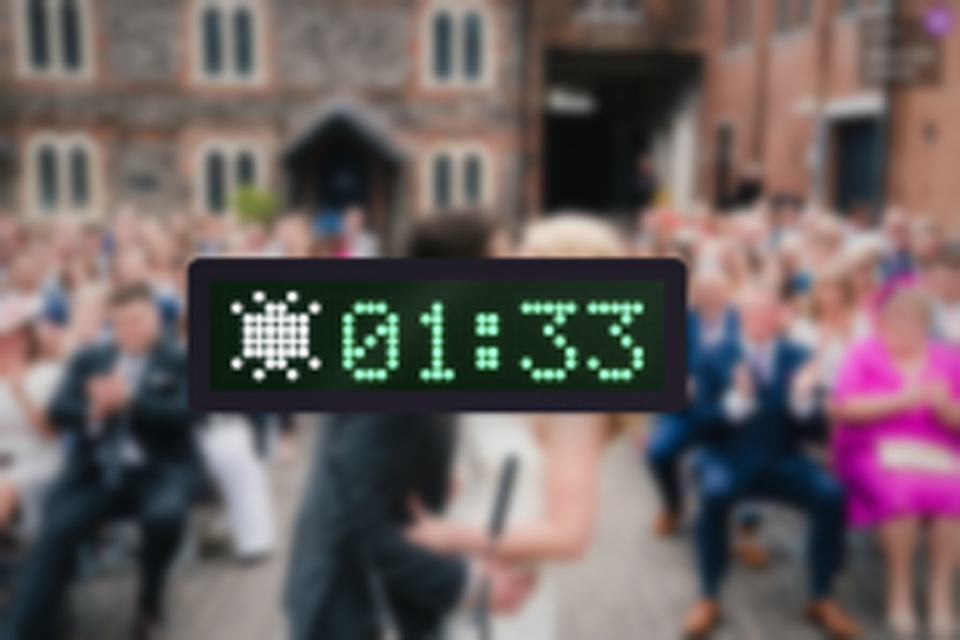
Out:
1,33
